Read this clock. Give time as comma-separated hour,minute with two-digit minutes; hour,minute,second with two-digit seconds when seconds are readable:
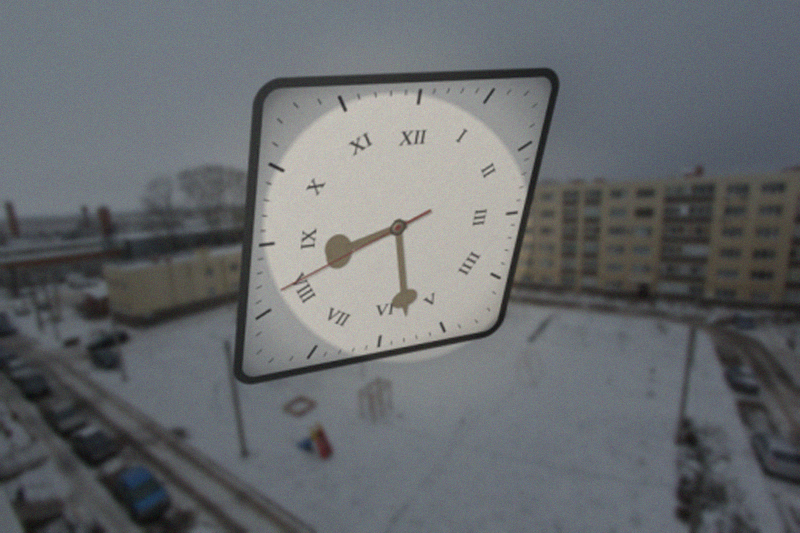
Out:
8,27,41
